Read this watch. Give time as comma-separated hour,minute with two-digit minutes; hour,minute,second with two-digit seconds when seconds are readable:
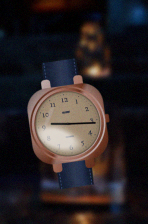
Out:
9,16
